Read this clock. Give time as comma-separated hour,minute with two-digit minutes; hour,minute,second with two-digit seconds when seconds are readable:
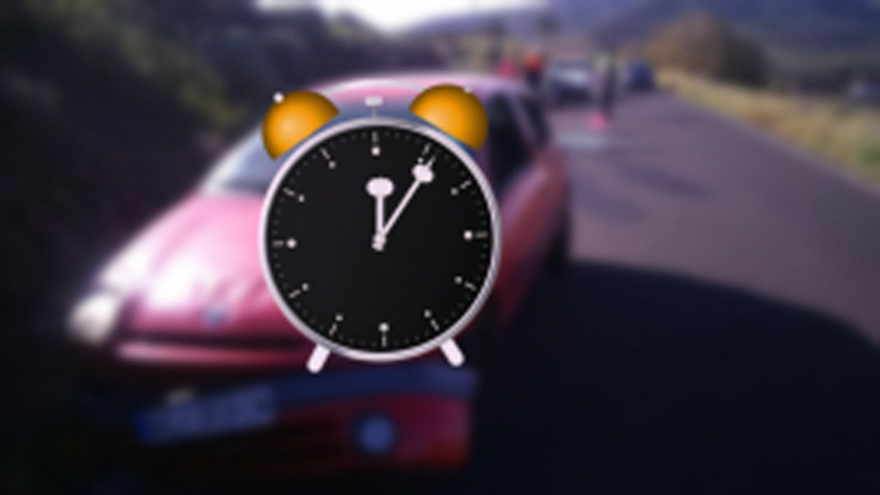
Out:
12,06
